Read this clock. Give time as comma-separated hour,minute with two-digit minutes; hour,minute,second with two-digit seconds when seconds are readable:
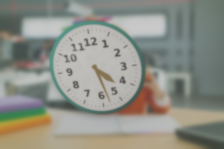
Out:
4,28
